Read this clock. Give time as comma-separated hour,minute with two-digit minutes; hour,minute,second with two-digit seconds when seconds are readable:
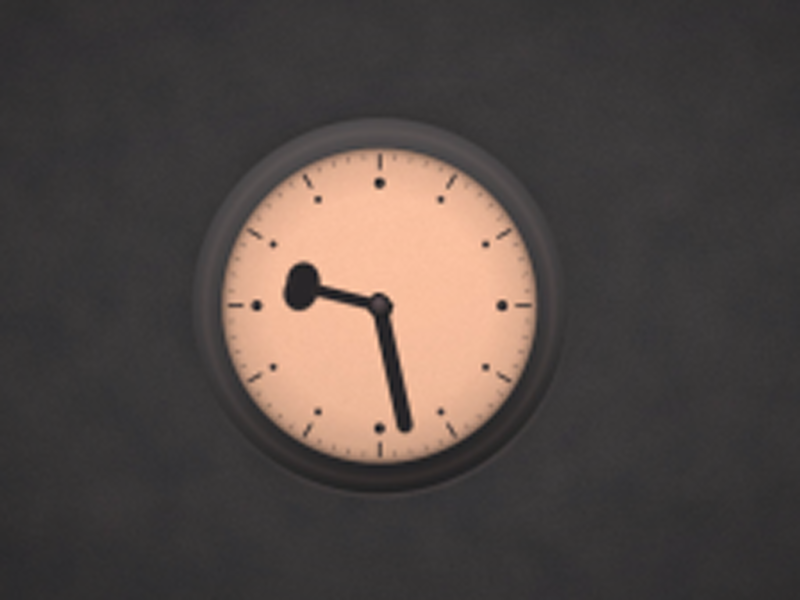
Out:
9,28
